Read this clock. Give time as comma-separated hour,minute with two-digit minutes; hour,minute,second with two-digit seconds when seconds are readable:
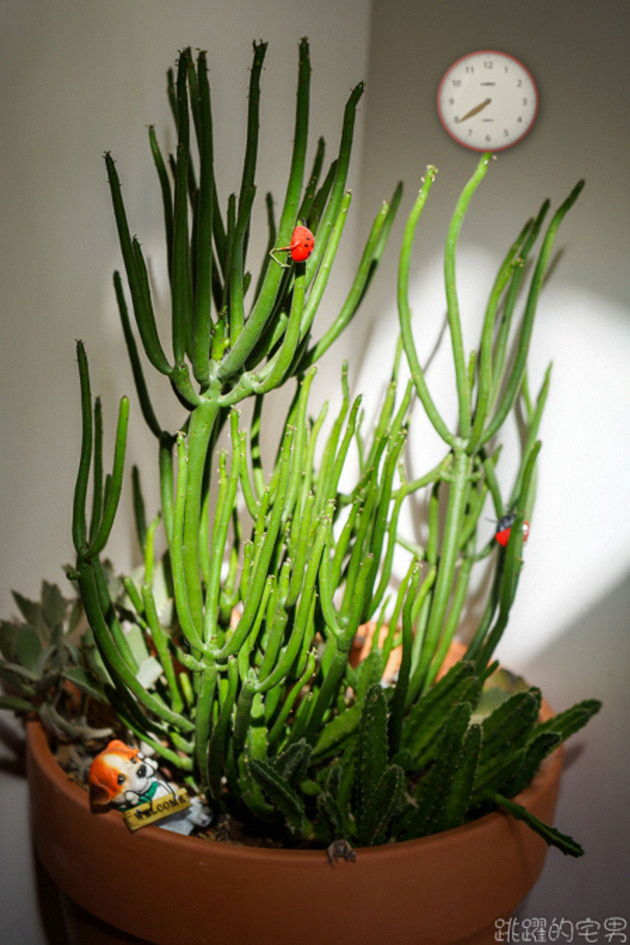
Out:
7,39
